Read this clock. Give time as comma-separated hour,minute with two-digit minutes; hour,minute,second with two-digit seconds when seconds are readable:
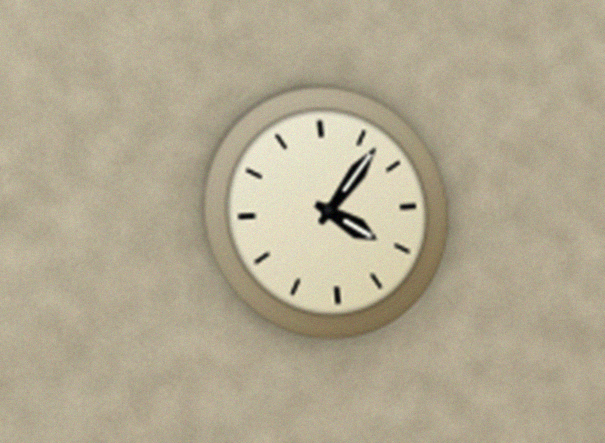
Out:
4,07
